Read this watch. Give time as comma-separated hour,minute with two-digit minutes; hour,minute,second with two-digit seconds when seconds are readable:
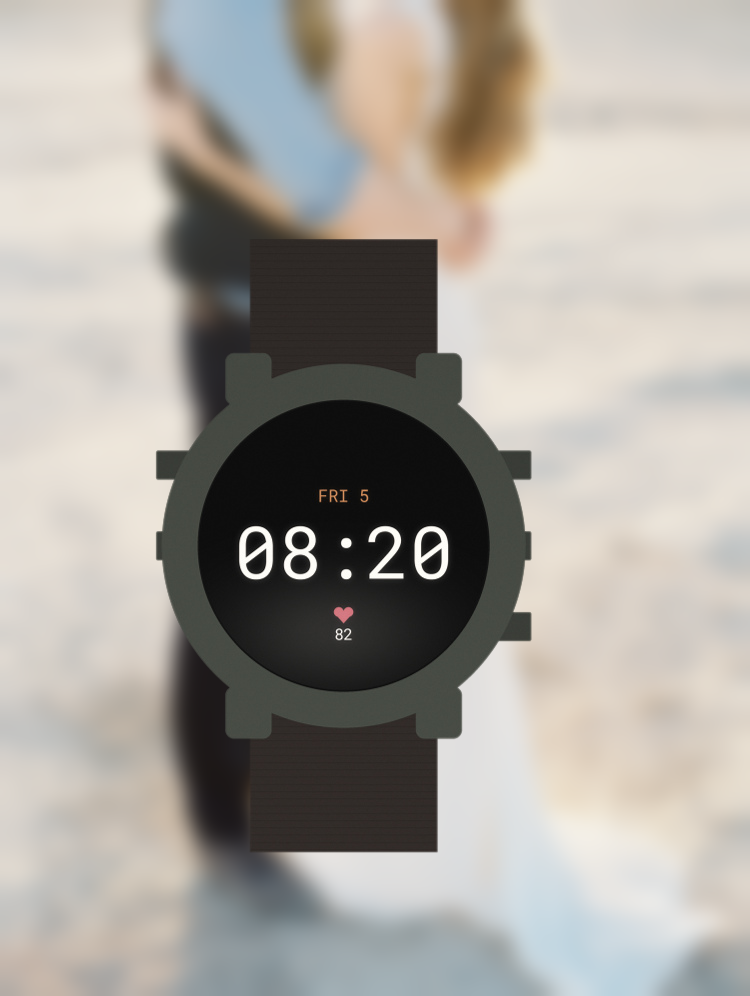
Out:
8,20
